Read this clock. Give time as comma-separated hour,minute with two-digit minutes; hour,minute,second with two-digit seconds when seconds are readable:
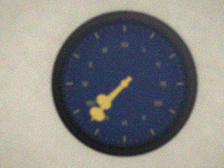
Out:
7,37
